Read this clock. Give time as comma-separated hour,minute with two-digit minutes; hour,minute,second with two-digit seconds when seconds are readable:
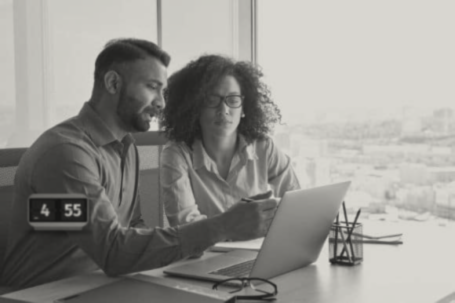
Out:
4,55
